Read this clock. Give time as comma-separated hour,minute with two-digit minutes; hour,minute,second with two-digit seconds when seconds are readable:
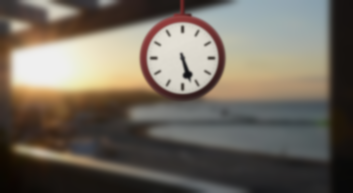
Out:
5,27
